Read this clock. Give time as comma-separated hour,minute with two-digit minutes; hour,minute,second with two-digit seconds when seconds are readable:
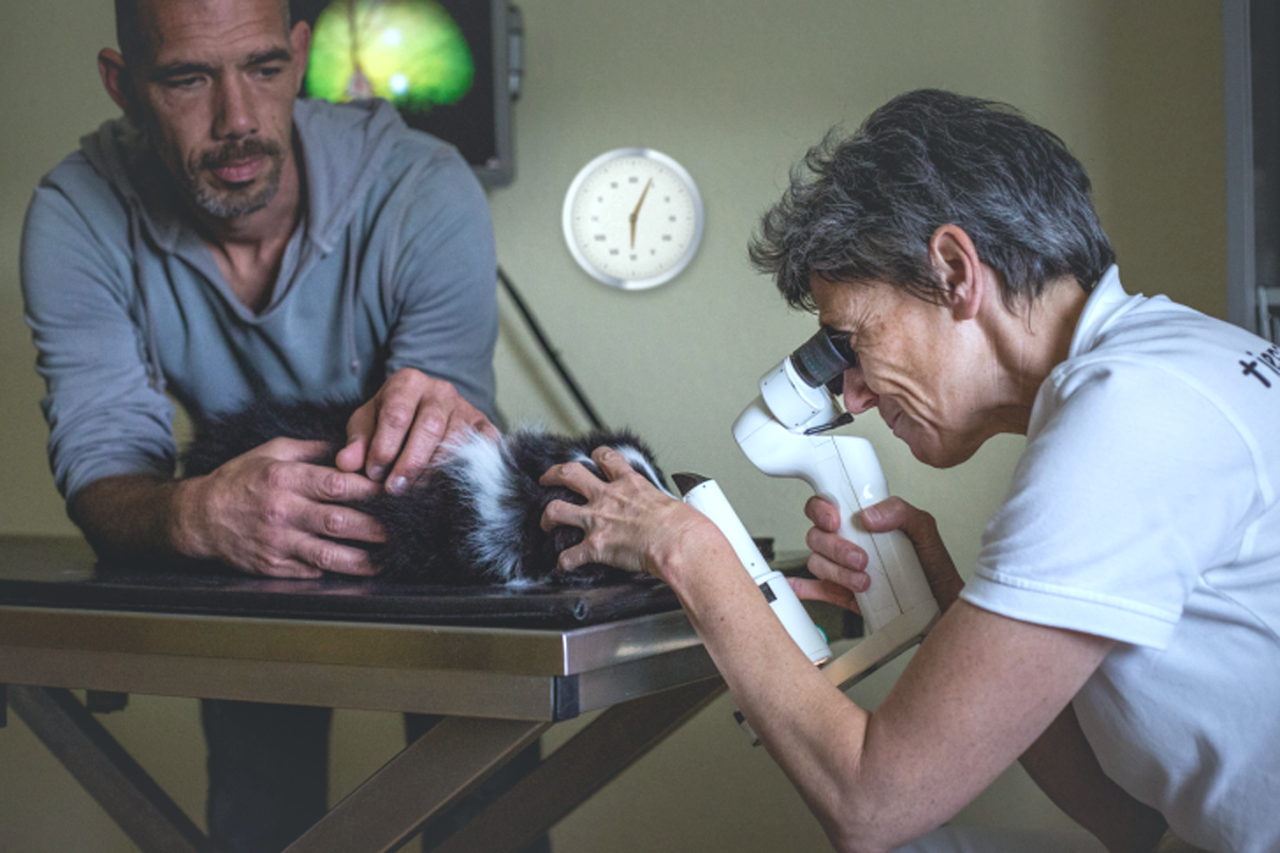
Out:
6,04
